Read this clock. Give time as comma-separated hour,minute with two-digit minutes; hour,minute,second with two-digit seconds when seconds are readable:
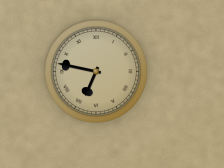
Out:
6,47
